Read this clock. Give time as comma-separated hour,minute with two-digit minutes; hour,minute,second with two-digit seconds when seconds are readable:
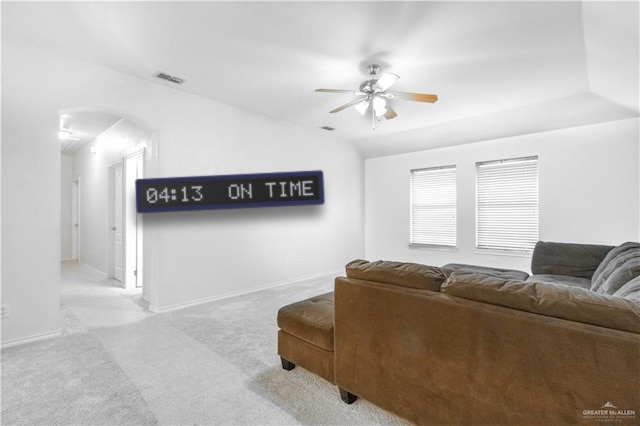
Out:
4,13
